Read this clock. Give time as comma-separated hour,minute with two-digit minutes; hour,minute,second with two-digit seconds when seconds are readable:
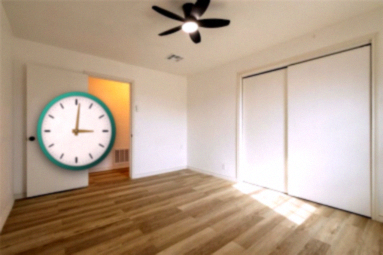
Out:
3,01
